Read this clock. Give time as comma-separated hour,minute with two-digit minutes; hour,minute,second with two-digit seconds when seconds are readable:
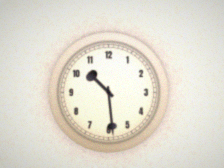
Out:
10,29
